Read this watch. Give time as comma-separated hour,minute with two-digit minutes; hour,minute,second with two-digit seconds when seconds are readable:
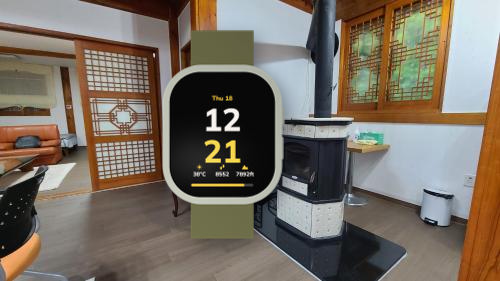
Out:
12,21
